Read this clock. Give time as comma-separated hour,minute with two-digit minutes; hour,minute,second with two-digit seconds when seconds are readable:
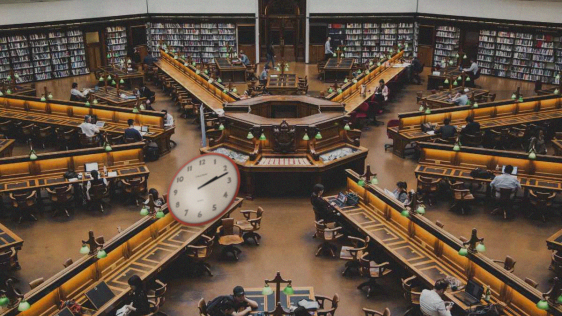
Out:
2,12
